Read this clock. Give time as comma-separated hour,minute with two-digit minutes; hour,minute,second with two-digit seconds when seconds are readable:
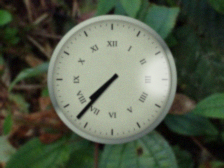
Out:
7,37
